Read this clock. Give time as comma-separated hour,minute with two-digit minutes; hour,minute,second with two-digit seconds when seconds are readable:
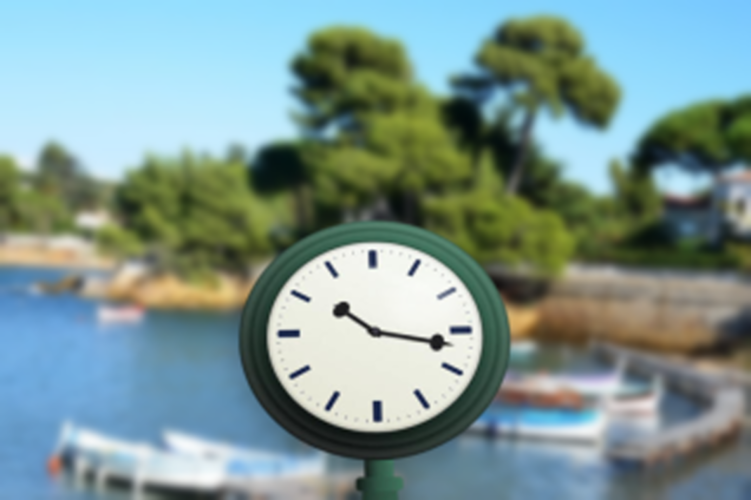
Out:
10,17
